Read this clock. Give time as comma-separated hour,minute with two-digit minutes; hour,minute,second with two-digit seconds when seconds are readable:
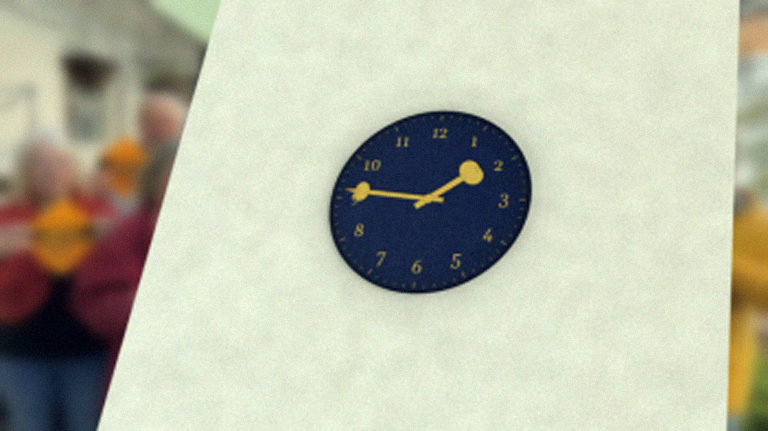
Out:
1,46
